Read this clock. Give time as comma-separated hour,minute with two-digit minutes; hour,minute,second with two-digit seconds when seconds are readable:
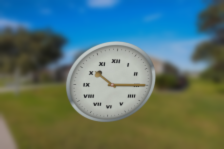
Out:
10,15
